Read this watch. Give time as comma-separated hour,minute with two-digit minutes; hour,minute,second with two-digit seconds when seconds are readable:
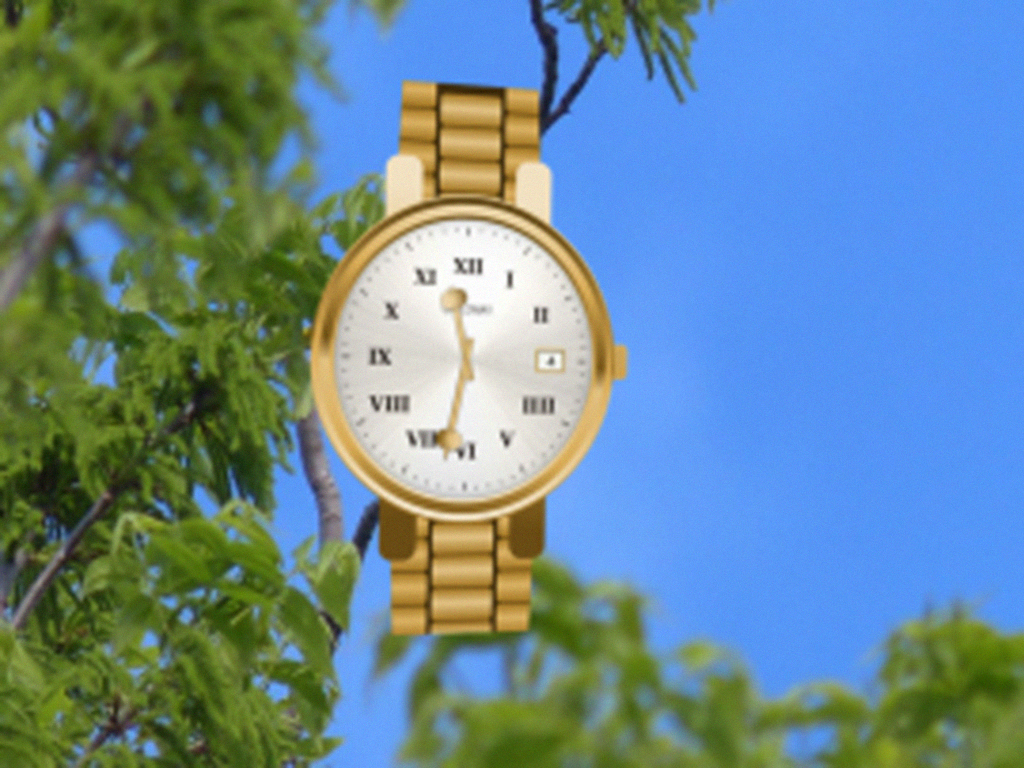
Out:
11,32
